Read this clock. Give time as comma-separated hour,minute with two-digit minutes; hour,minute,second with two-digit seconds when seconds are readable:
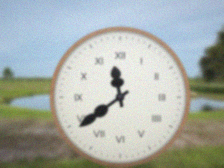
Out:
11,39
